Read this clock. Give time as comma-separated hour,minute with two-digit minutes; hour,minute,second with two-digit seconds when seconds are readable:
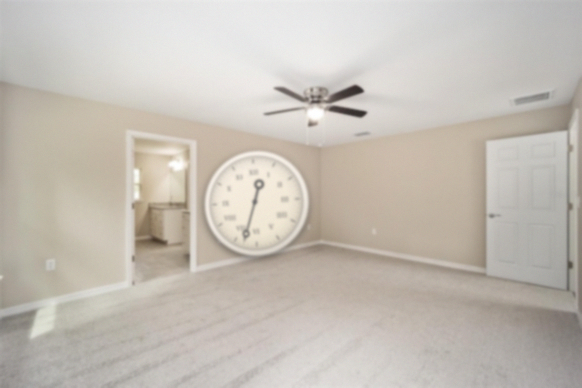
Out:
12,33
